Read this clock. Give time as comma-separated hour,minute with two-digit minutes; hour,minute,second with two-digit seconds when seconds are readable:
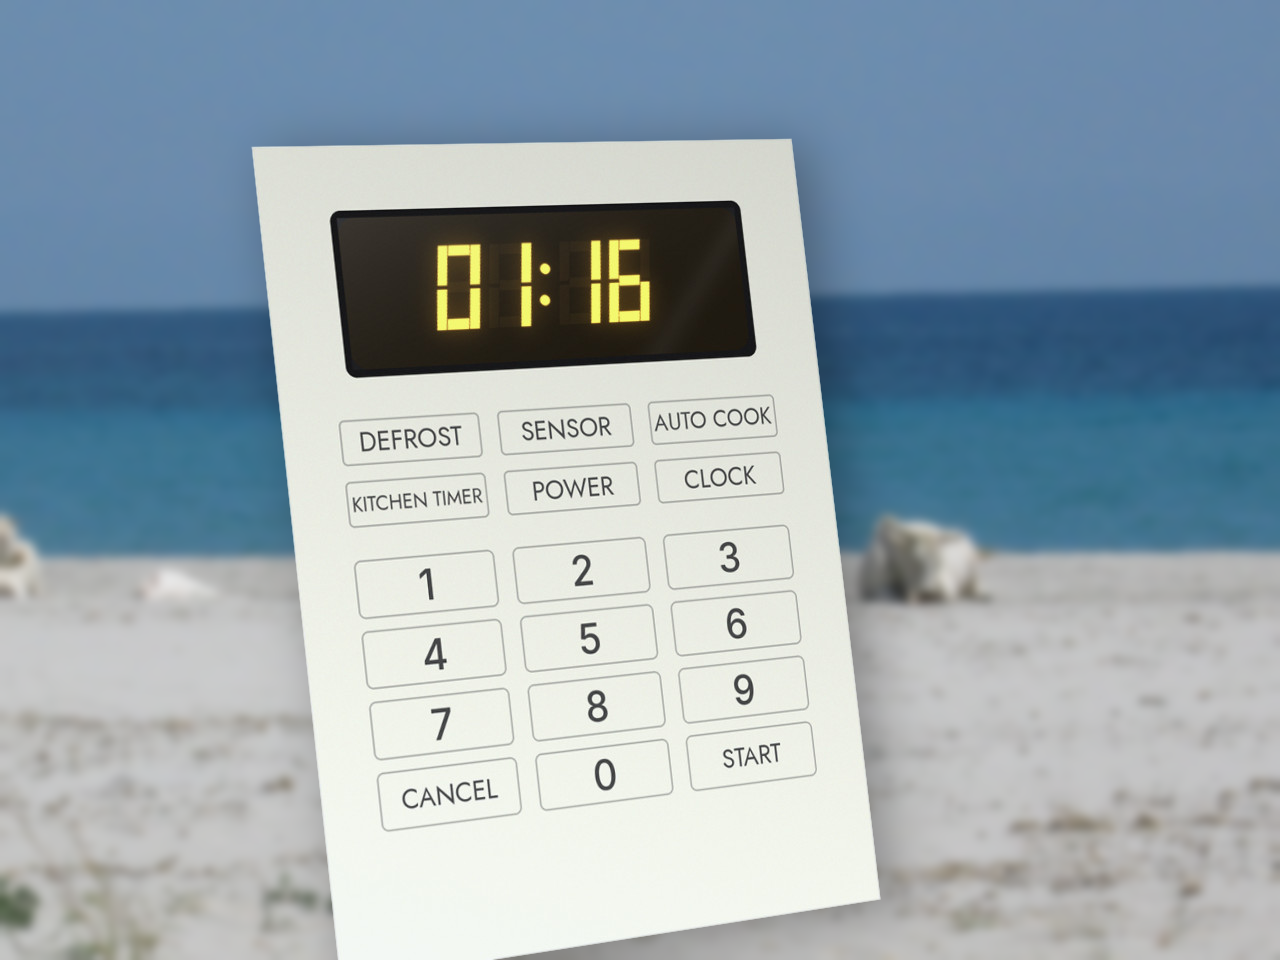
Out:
1,16
